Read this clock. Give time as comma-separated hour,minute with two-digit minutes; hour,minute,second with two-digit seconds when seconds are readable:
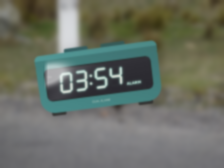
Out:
3,54
